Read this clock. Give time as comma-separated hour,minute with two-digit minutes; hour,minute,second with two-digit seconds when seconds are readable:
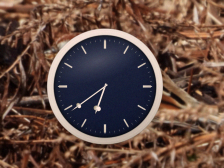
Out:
6,39
